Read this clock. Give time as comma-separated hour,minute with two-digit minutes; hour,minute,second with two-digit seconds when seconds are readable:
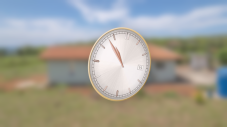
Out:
10,53
